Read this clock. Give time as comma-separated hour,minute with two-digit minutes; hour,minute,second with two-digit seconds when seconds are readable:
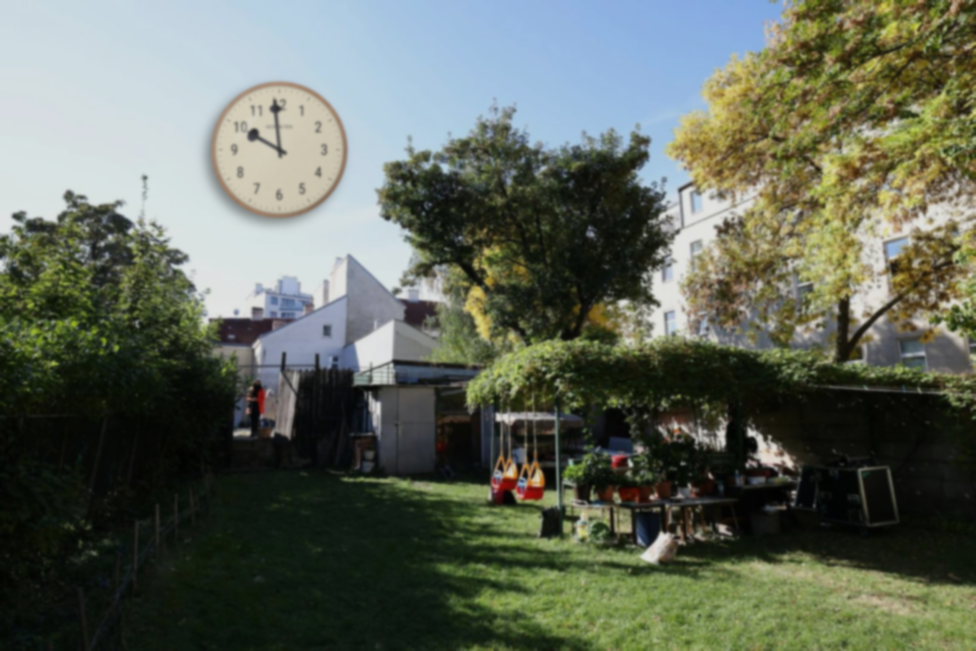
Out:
9,59
